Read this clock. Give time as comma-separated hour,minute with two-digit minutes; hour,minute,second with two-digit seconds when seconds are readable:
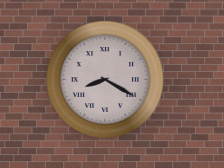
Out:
8,20
